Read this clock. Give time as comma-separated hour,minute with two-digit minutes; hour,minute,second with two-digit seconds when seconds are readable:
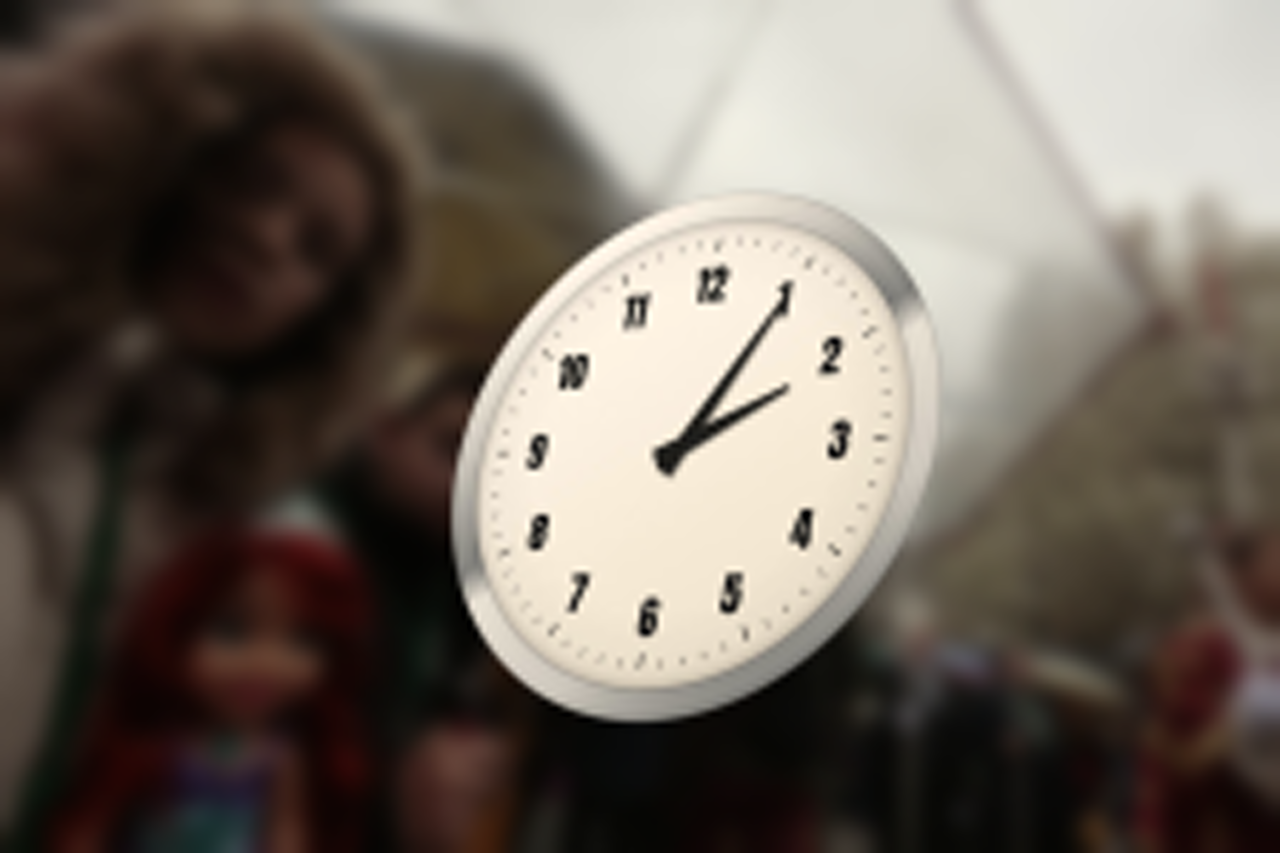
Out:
2,05
